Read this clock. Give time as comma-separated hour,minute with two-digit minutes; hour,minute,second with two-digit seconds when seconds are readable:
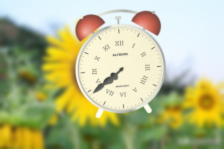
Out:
7,39
